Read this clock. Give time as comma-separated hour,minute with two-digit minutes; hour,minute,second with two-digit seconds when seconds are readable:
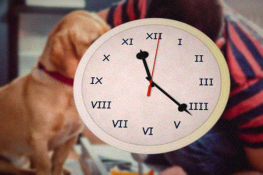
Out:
11,22,01
